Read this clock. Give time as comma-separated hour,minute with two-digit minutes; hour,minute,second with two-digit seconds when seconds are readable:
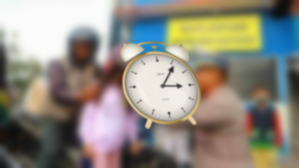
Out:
3,06
